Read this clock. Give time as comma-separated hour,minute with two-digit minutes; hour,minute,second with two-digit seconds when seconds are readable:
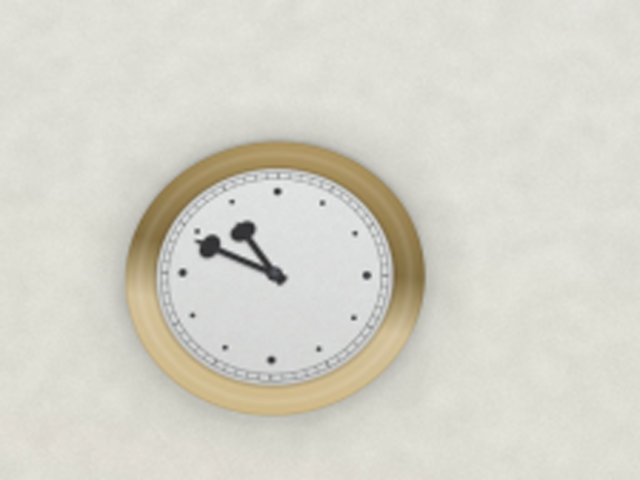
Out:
10,49
